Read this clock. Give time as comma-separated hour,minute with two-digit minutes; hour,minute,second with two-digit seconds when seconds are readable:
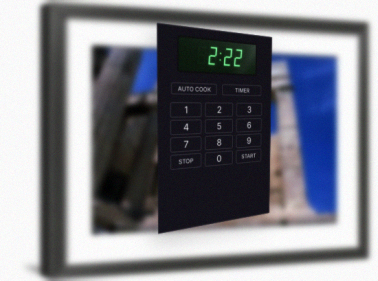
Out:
2,22
